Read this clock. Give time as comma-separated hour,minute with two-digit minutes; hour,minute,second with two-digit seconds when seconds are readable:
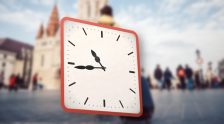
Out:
10,44
